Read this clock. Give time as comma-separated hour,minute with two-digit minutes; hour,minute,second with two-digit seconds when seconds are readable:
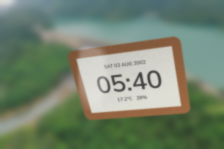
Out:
5,40
